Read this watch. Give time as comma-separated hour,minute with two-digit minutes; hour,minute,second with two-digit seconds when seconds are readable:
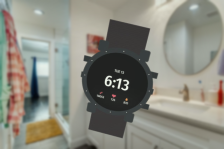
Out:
6,13
